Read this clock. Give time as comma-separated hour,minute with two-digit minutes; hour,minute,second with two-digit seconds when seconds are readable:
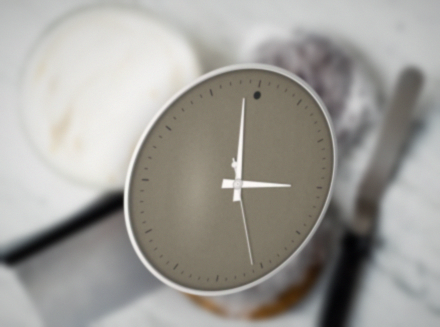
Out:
2,58,26
